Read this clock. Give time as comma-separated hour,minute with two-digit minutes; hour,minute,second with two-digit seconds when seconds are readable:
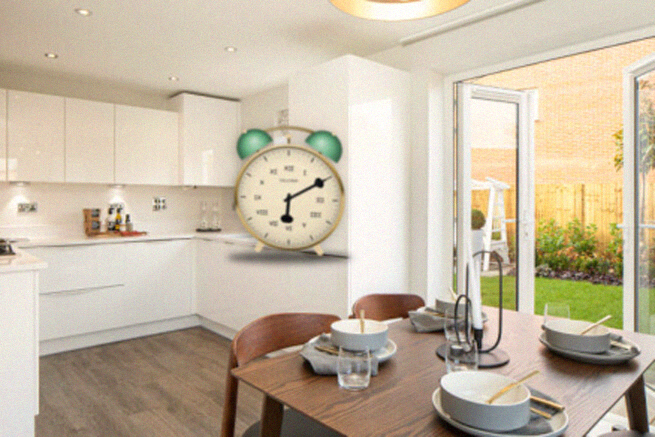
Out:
6,10
